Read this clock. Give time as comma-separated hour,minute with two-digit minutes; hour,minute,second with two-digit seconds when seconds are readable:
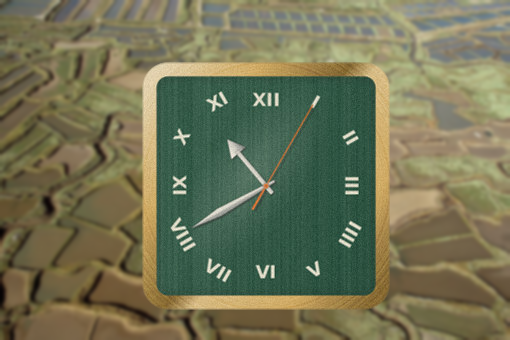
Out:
10,40,05
